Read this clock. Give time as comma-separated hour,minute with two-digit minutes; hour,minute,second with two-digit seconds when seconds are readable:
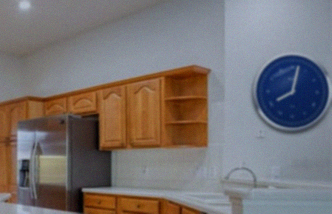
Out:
8,02
